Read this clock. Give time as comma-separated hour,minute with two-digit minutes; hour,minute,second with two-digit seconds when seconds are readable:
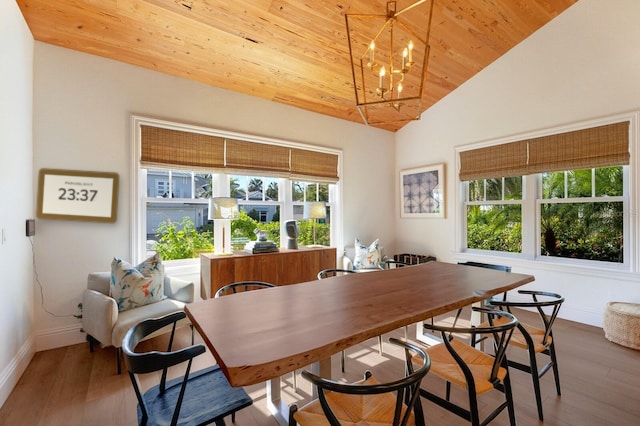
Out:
23,37
